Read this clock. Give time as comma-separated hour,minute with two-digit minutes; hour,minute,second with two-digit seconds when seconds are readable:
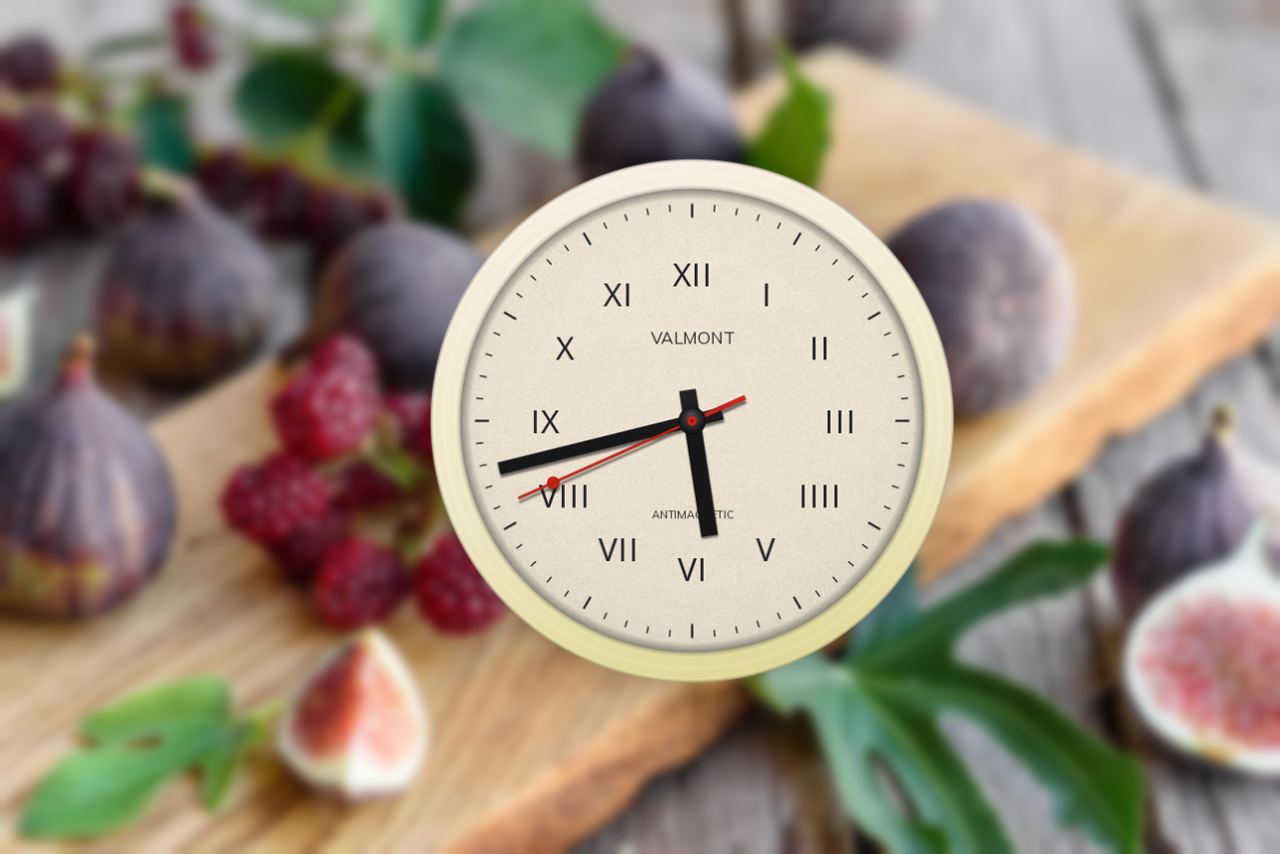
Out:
5,42,41
